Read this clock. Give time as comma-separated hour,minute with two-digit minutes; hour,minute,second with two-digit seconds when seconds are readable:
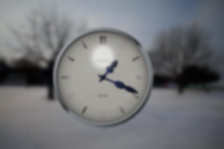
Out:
1,19
